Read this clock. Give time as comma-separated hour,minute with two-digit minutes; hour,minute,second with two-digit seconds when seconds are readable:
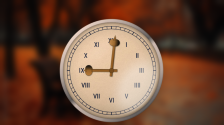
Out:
9,01
